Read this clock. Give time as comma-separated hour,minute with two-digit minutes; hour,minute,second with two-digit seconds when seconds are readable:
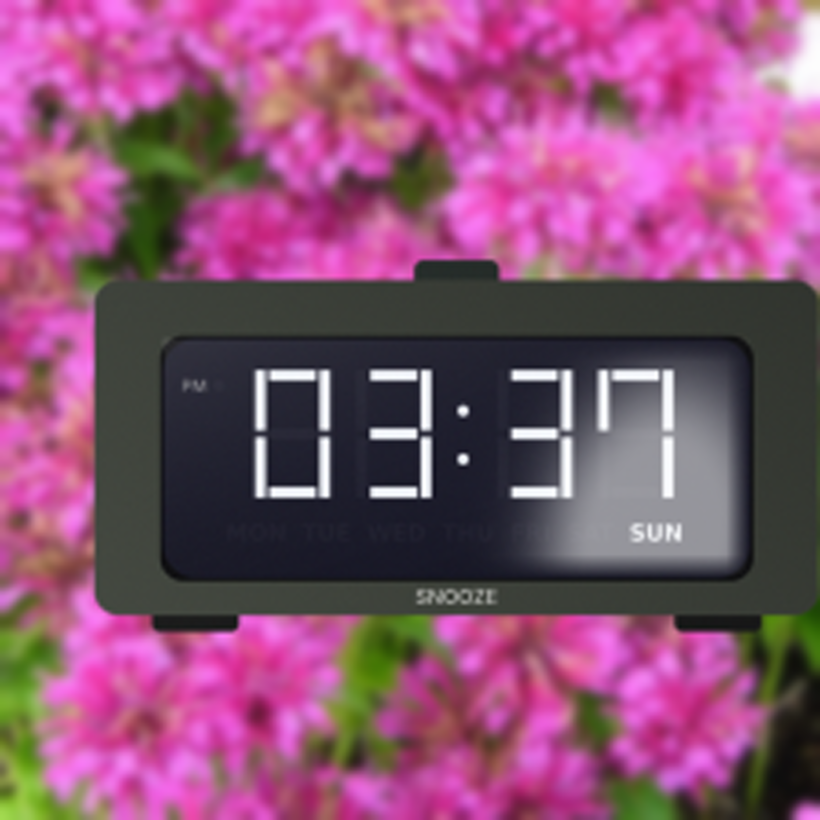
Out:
3,37
